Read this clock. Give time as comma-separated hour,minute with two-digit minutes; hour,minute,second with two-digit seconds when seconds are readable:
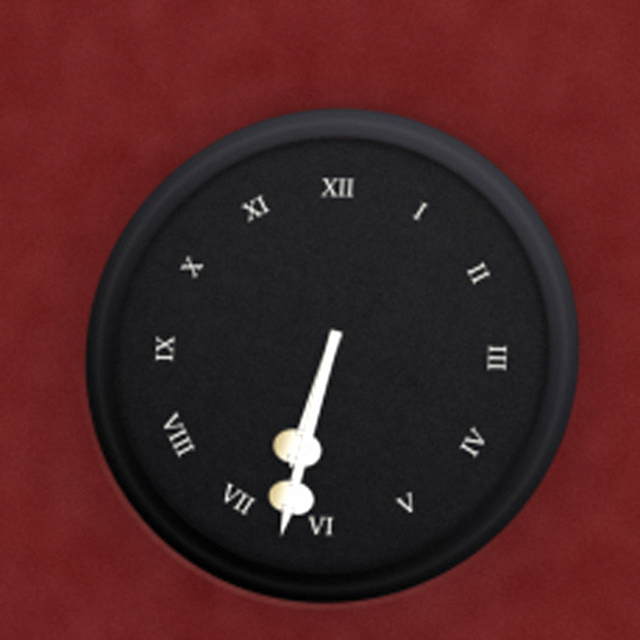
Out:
6,32
